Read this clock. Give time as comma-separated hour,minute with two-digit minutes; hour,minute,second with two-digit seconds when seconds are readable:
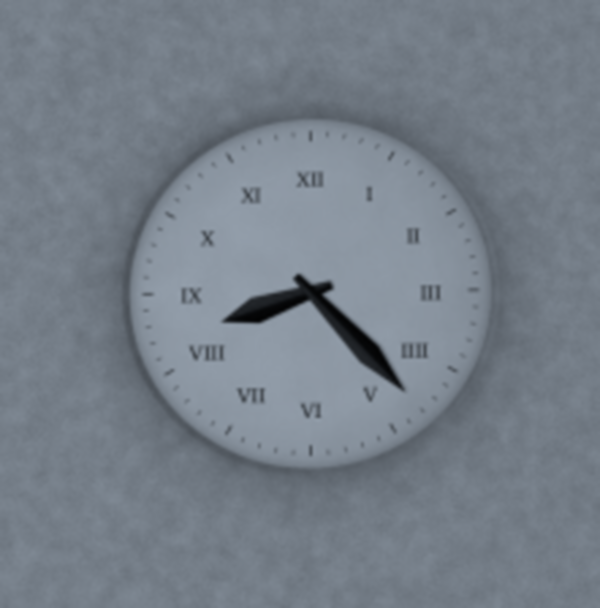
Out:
8,23
